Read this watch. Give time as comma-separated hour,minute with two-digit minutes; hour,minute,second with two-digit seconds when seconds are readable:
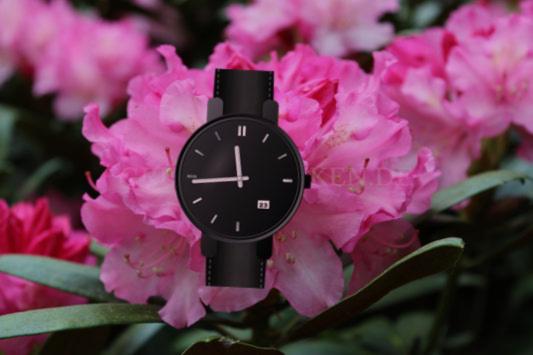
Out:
11,44
